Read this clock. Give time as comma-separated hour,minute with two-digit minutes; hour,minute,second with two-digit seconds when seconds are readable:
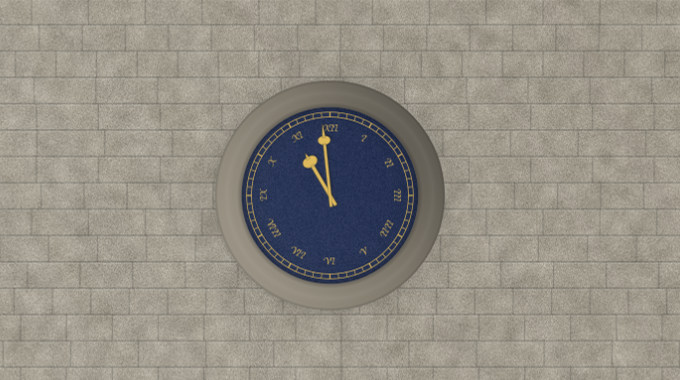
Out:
10,59
